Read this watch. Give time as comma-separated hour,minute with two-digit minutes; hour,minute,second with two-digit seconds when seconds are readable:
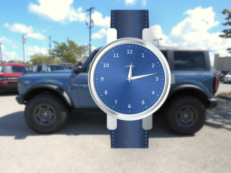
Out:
12,13
